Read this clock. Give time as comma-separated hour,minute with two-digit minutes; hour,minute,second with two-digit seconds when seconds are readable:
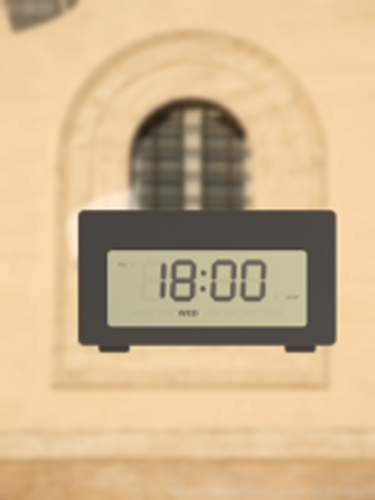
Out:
18,00
